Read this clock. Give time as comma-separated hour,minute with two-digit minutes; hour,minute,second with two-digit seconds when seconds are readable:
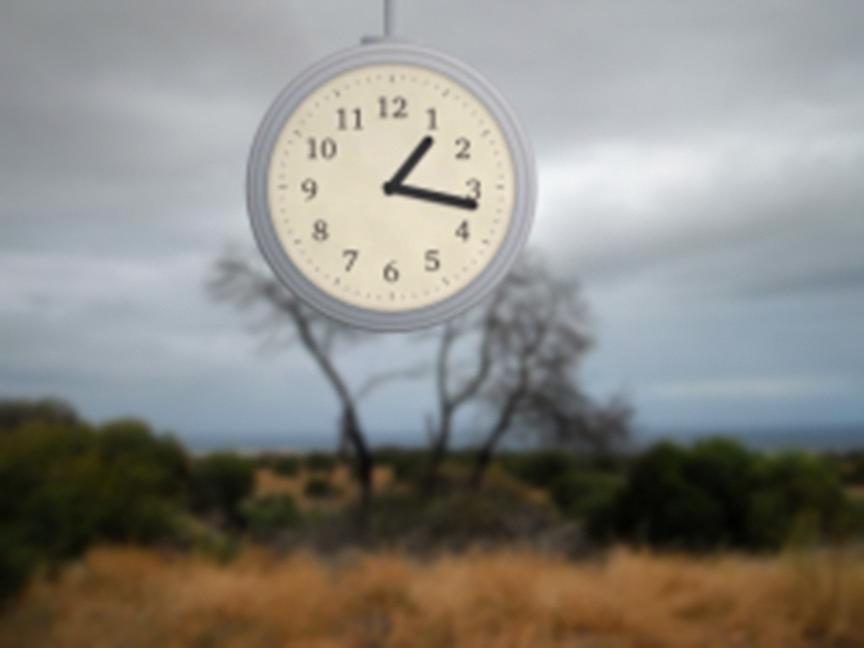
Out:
1,17
